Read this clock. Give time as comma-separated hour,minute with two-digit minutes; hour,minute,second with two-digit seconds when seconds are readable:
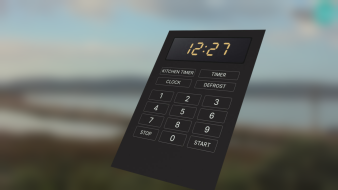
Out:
12,27
